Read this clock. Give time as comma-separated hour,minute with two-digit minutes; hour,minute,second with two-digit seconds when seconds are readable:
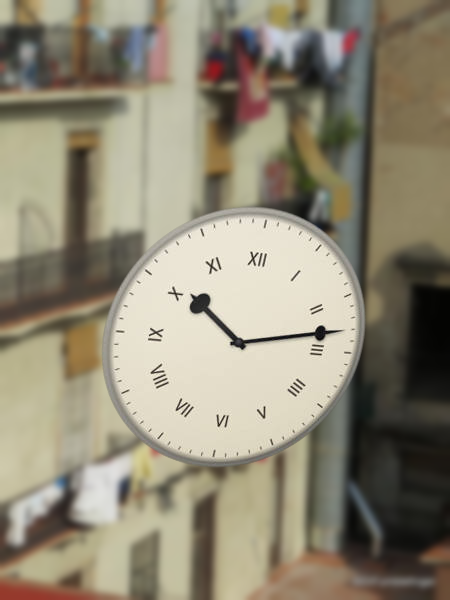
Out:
10,13
